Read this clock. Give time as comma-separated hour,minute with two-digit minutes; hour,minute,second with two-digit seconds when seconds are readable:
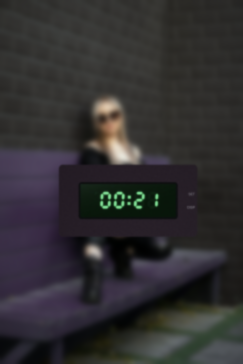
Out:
0,21
